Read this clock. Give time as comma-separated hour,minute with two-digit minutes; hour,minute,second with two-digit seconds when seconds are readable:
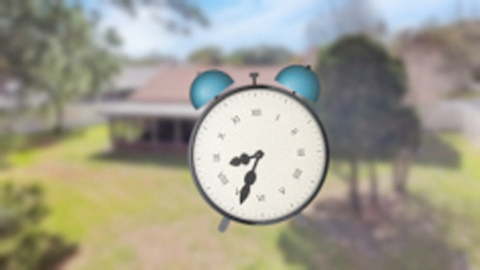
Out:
8,34
